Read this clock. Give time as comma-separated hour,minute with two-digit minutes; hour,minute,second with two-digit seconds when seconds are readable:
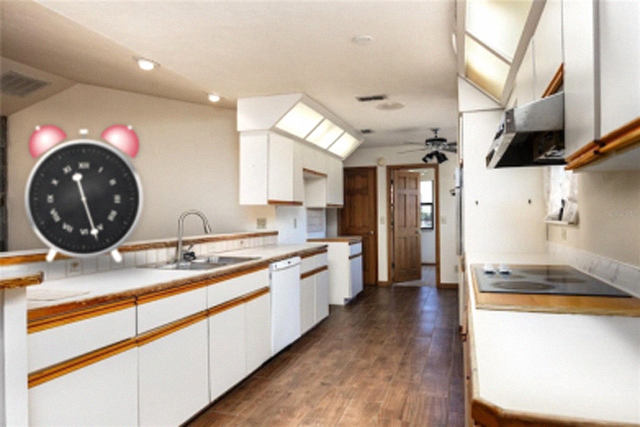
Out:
11,27
